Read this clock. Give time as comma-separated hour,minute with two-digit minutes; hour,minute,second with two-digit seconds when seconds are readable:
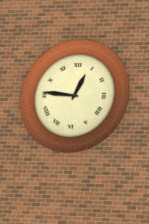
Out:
12,46
